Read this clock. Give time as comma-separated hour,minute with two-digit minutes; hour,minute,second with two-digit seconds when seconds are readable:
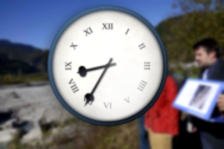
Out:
8,35
